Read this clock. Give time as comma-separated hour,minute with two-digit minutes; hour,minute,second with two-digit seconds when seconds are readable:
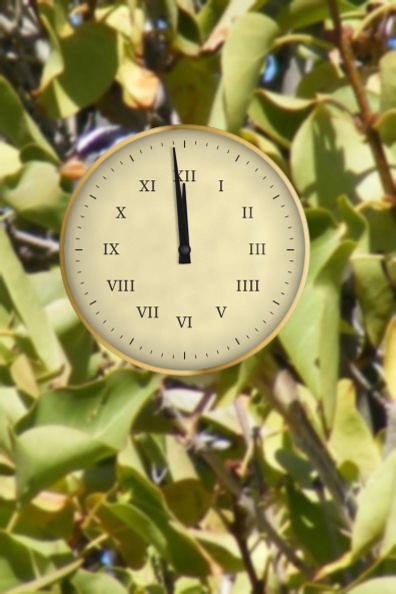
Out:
11,59
